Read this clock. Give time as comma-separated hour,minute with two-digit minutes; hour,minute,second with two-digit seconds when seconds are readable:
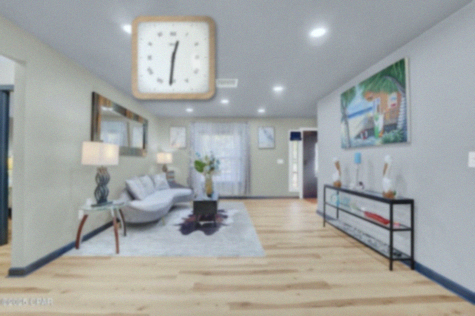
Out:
12,31
